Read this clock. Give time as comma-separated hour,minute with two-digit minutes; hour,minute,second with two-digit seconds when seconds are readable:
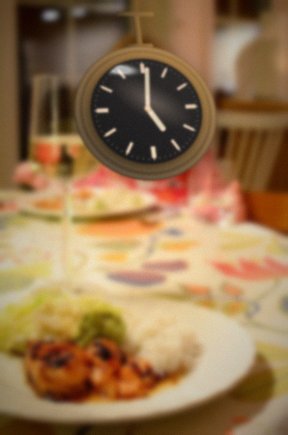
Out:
5,01
